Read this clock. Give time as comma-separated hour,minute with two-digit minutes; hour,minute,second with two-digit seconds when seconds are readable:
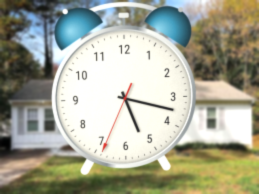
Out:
5,17,34
